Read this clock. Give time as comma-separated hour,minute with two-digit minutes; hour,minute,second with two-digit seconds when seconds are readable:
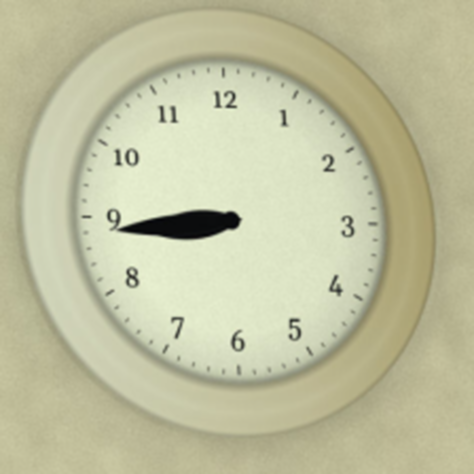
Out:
8,44
